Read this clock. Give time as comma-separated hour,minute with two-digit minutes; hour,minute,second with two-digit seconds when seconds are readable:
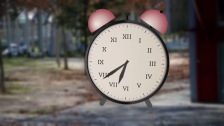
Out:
6,39
